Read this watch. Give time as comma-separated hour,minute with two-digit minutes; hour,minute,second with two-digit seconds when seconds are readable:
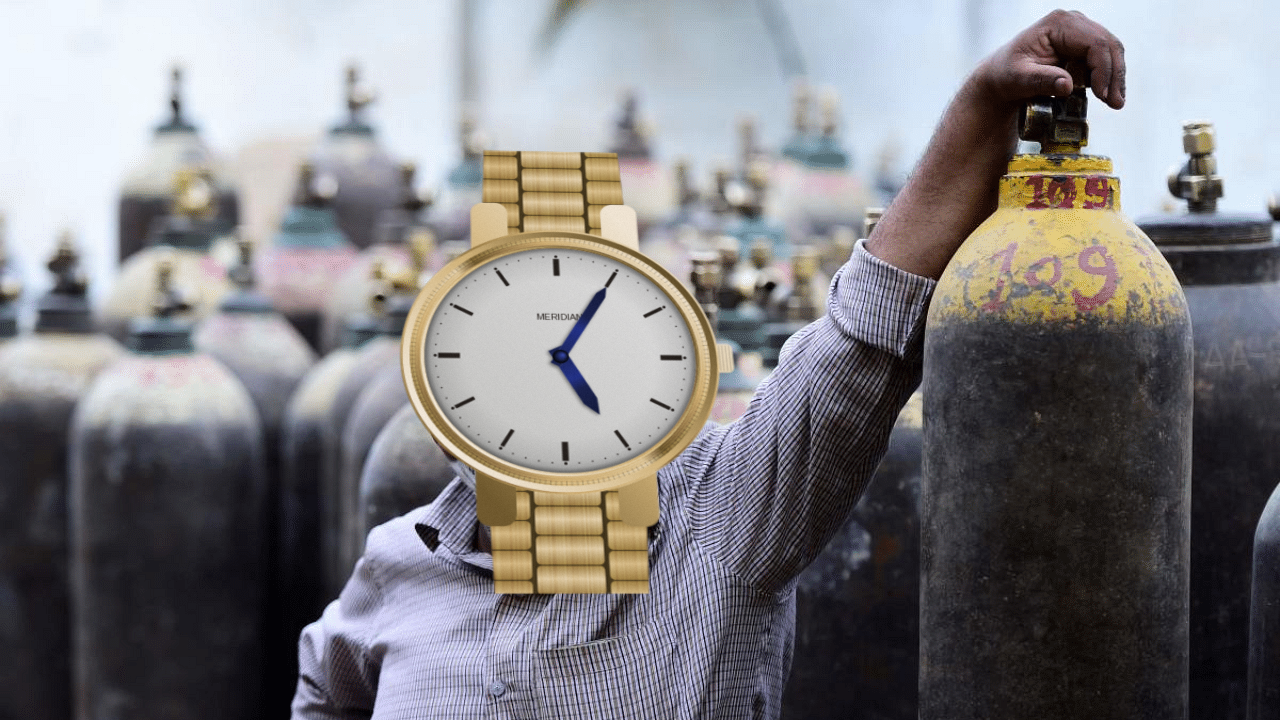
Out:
5,05
